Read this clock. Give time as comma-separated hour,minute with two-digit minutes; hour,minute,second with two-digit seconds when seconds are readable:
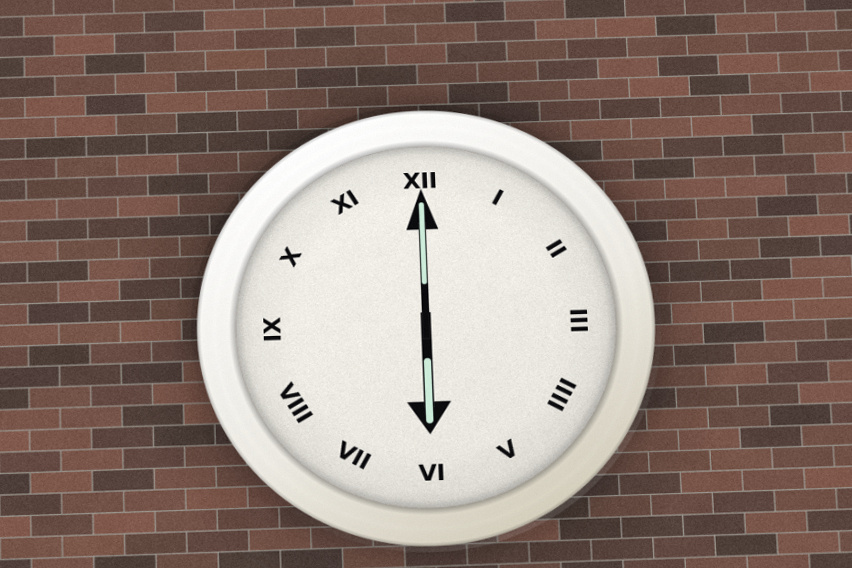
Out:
6,00
